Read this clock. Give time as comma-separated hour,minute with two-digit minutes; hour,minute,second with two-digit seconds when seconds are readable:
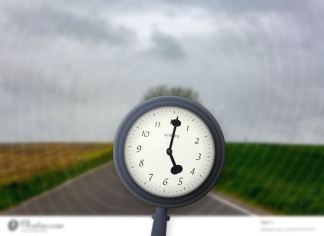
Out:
5,01
